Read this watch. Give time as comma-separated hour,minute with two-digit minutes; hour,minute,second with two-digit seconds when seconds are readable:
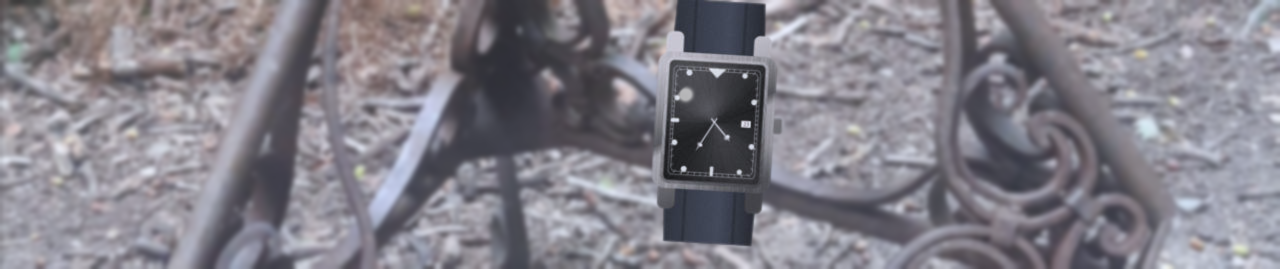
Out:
4,35
